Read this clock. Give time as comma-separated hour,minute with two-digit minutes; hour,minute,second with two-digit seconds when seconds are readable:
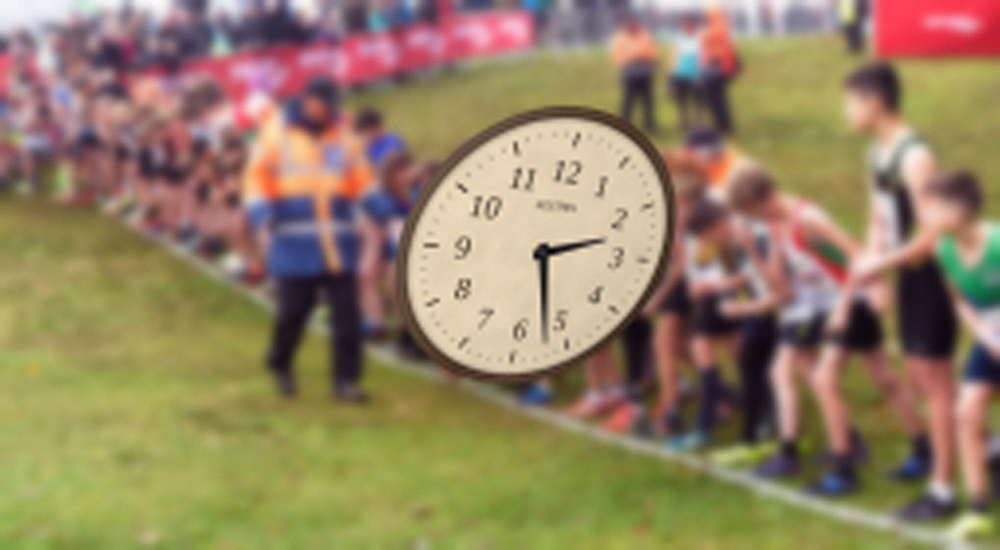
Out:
2,27
